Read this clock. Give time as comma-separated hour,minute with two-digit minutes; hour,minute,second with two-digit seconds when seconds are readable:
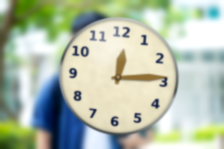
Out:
12,14
